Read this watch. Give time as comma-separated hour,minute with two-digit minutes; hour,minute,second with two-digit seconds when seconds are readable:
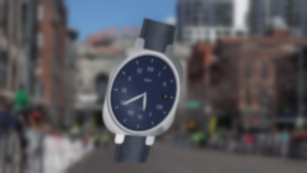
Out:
5,40
